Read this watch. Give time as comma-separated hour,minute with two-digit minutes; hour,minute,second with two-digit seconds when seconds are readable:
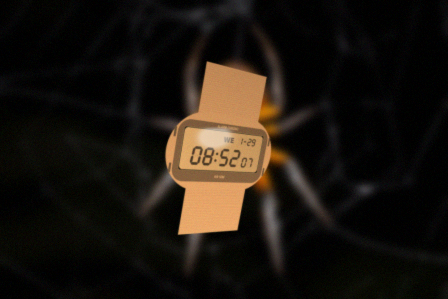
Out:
8,52,07
